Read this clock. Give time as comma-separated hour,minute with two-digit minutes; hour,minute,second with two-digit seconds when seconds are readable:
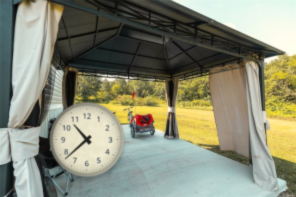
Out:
10,38
